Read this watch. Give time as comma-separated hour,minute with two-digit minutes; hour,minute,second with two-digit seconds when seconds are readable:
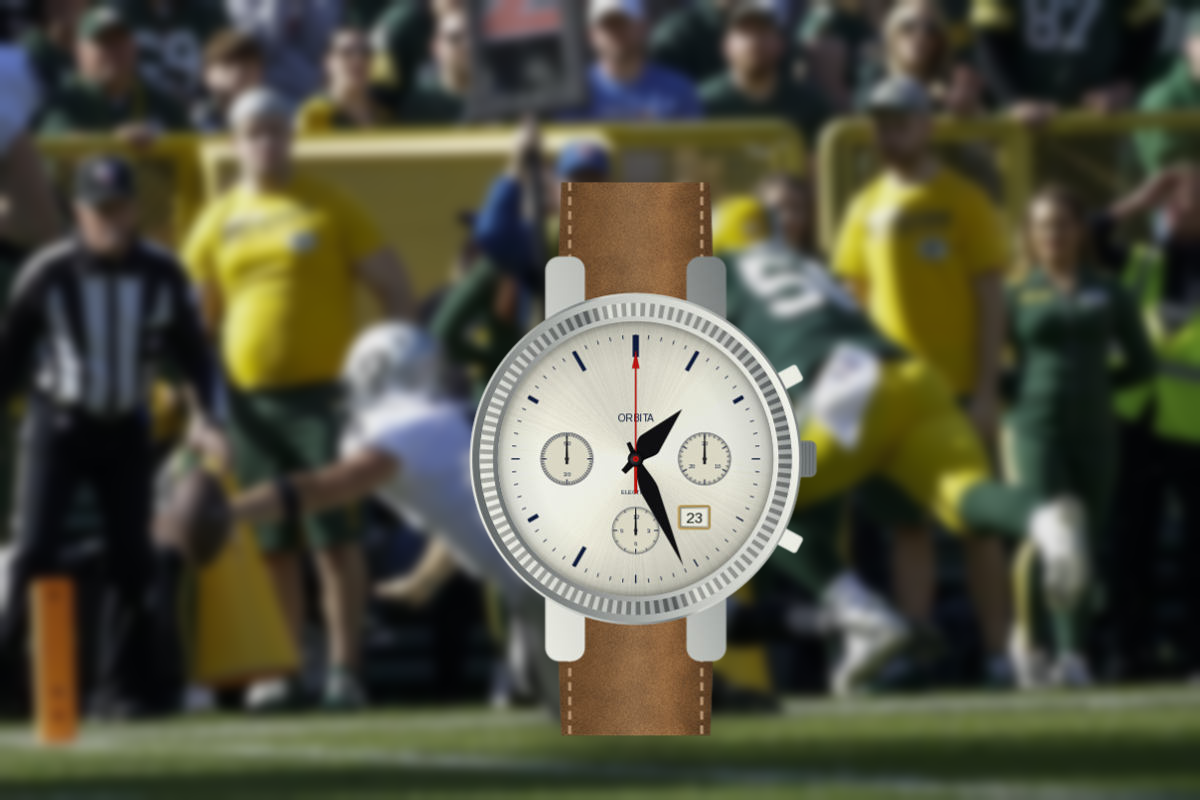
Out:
1,26
